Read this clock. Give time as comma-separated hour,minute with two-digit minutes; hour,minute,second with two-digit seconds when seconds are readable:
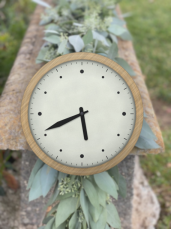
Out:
5,41
